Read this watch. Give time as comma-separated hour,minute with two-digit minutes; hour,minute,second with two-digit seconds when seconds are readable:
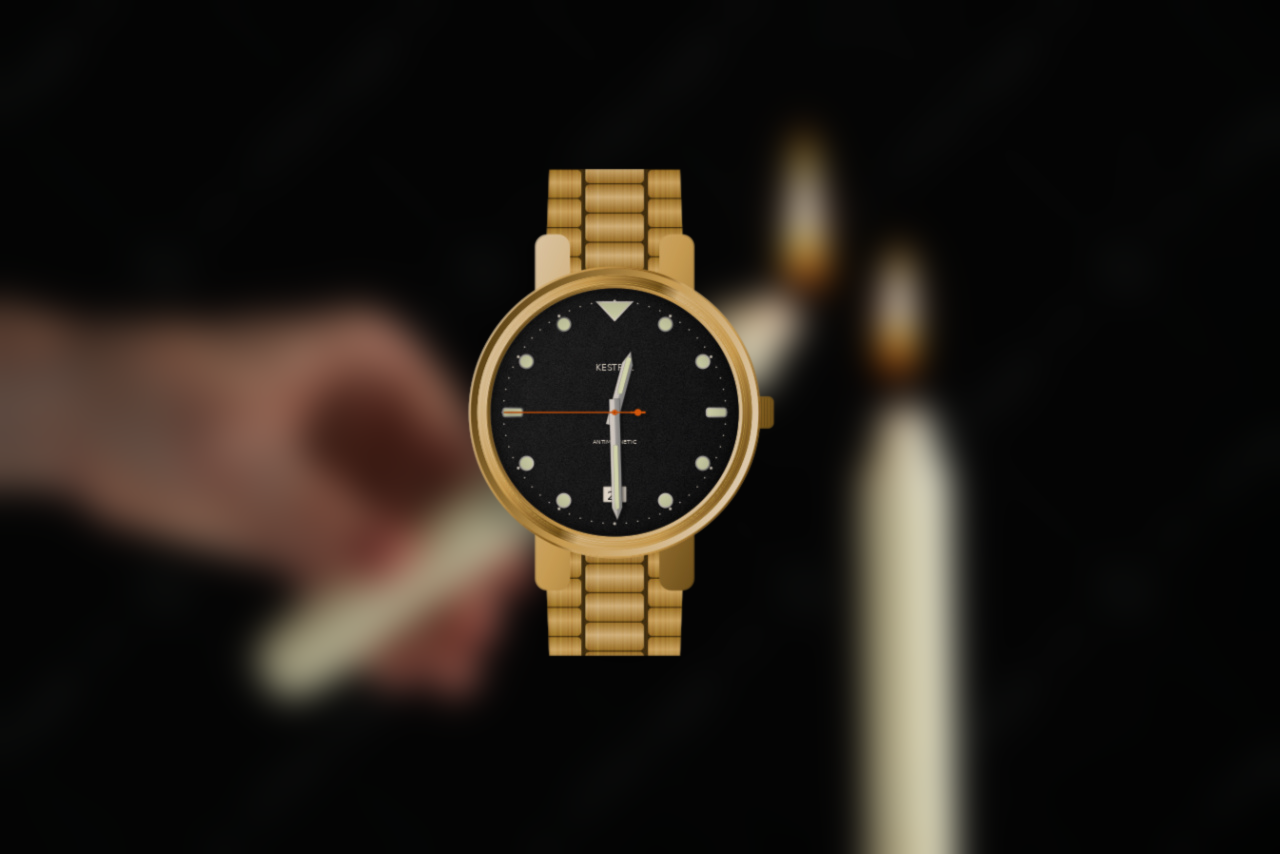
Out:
12,29,45
